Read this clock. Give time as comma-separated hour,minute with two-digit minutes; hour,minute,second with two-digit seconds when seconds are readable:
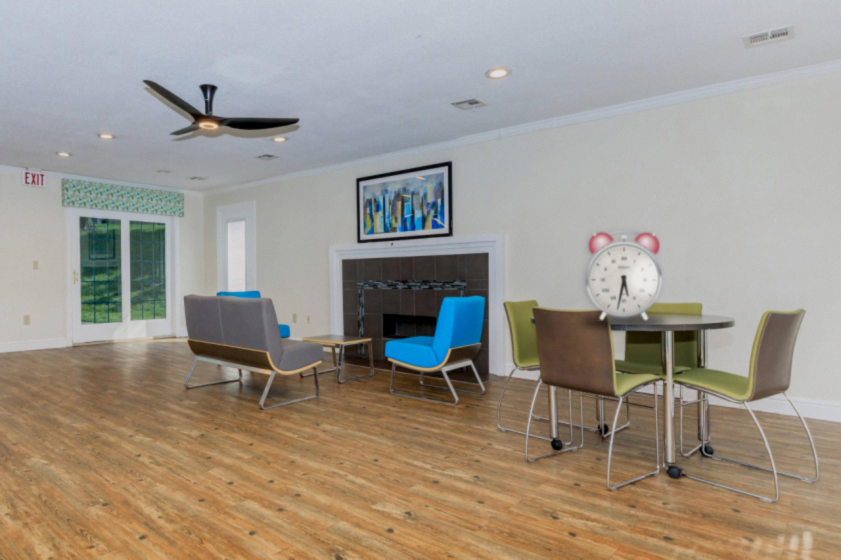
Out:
5,32
